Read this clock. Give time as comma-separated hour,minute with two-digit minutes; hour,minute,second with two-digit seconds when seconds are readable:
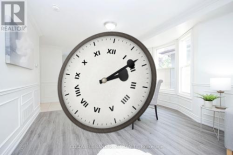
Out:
2,08
